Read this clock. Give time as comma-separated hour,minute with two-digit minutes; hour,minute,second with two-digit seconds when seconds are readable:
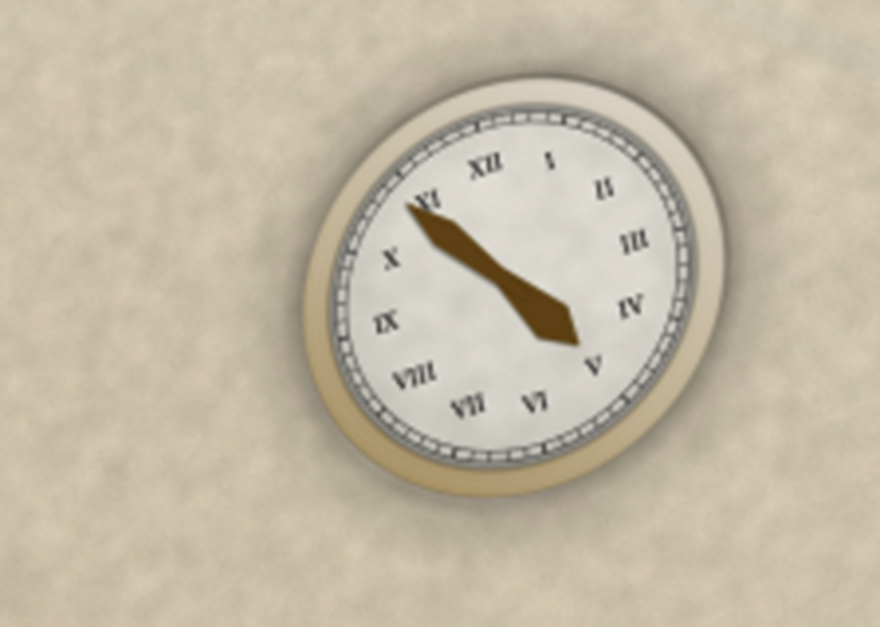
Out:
4,54
